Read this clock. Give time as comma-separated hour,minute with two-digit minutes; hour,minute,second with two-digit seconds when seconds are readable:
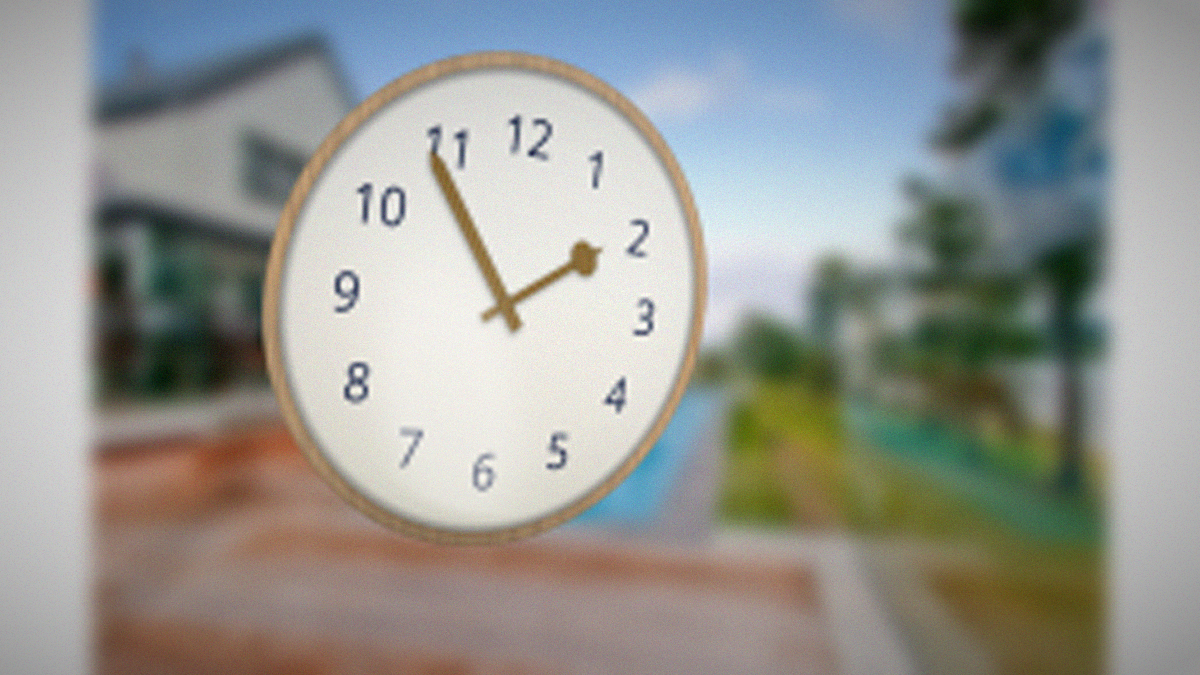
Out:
1,54
